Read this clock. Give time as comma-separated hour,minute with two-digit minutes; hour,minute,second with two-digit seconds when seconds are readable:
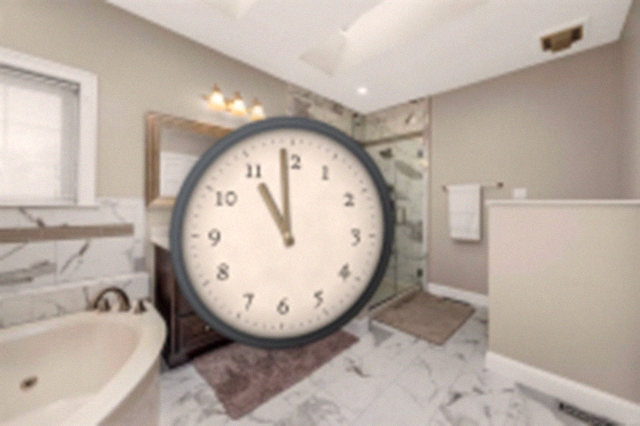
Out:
10,59
